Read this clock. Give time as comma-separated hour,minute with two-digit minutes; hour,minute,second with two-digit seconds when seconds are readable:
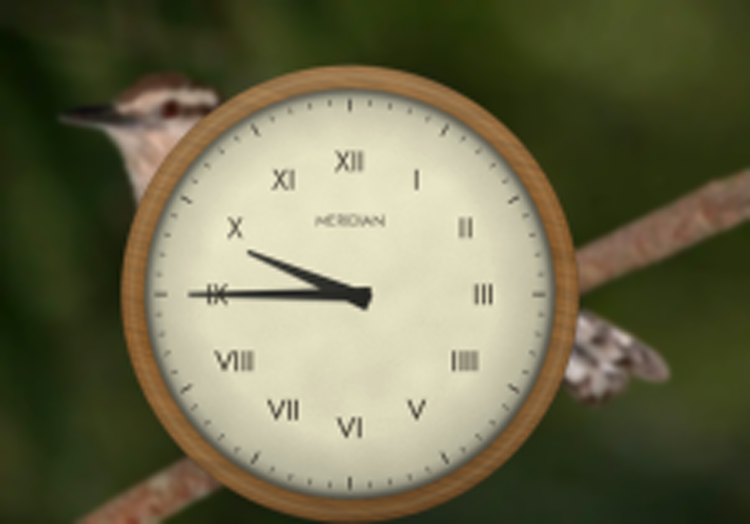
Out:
9,45
